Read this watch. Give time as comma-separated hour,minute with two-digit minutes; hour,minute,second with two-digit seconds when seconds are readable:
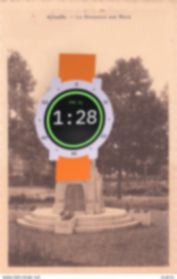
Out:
1,28
